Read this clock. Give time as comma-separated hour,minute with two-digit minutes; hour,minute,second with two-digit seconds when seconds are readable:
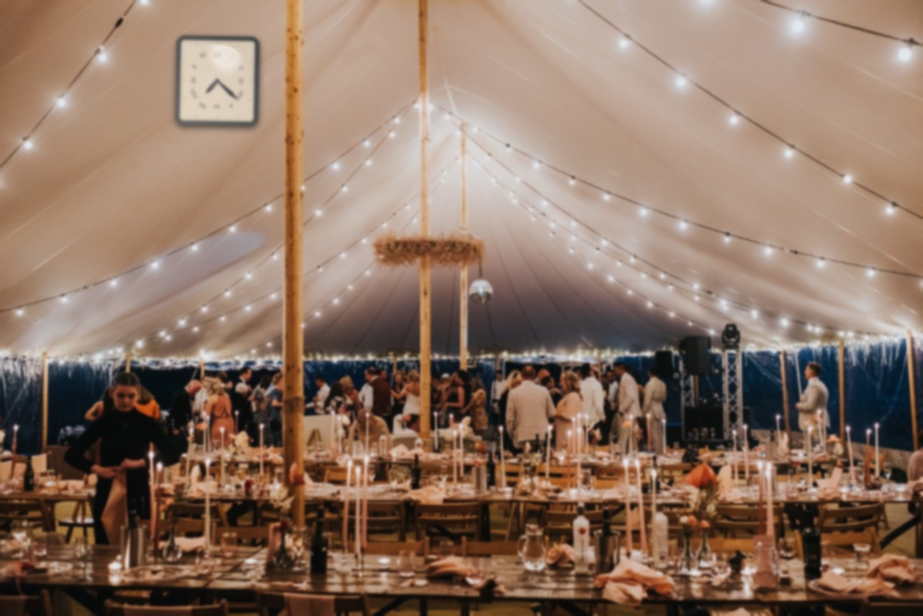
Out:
7,22
